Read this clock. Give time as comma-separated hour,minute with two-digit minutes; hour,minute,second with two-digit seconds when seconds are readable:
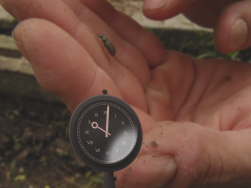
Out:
10,01
